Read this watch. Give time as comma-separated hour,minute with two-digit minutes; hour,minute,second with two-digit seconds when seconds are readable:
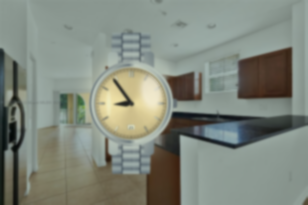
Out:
8,54
